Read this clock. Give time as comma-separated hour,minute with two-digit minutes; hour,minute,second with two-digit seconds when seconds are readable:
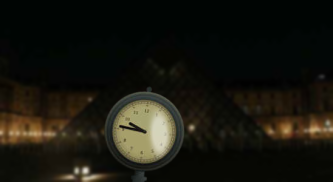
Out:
9,46
